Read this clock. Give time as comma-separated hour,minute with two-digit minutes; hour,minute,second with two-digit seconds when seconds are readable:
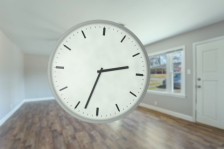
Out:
2,33
